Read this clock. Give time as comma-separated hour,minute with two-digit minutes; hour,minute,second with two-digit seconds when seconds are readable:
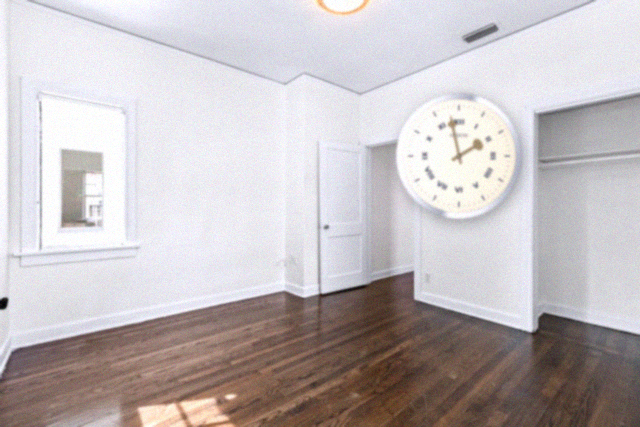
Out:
1,58
